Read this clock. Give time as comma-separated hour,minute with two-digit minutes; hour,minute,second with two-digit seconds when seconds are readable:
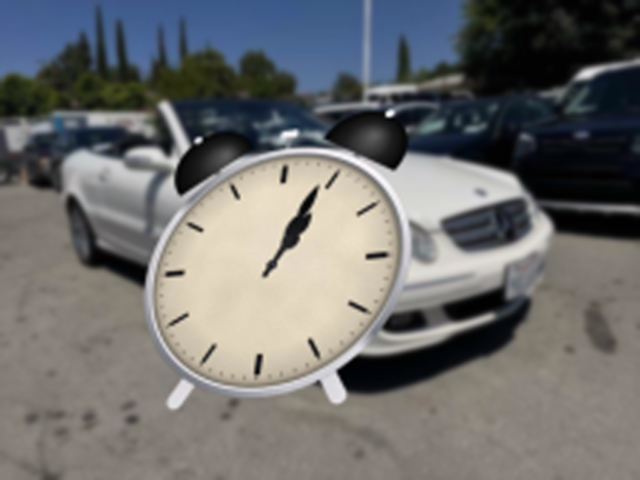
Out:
1,04
